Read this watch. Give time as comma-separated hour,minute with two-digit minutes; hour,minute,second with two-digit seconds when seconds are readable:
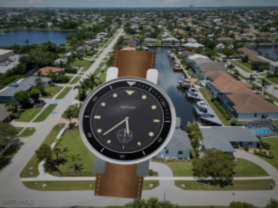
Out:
5,38
